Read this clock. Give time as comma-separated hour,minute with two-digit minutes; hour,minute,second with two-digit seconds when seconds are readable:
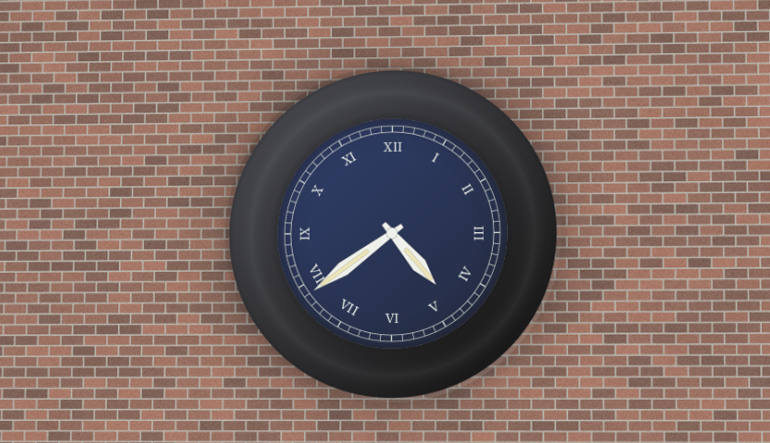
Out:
4,39
